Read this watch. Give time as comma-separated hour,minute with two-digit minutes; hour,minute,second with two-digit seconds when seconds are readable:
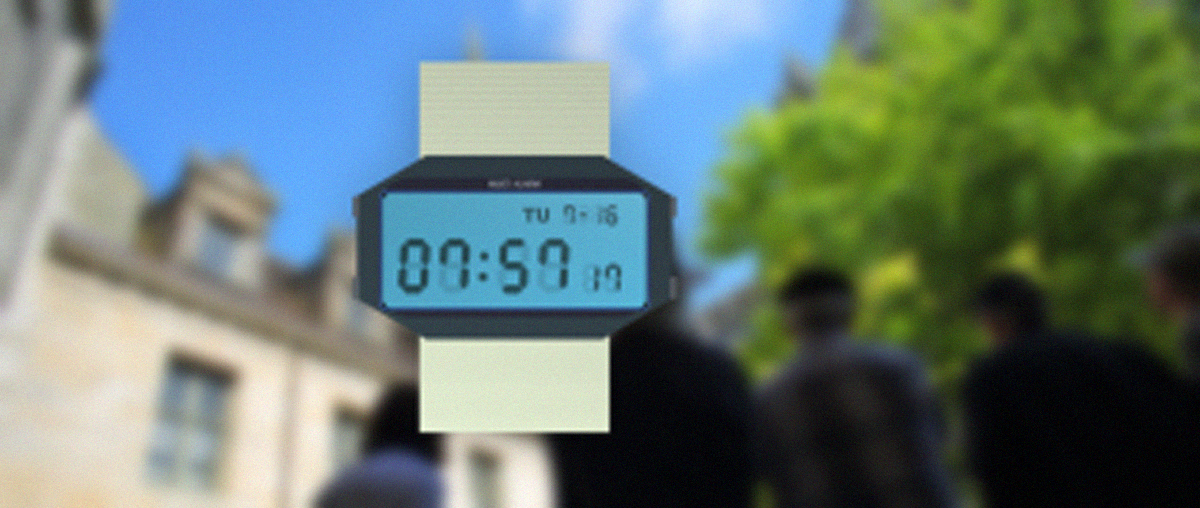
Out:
7,57,17
